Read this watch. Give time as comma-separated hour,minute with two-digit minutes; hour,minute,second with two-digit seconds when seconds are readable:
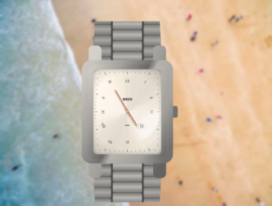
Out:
4,55
